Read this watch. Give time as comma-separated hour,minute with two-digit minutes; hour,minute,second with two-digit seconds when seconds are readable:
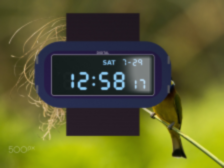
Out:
12,58,17
